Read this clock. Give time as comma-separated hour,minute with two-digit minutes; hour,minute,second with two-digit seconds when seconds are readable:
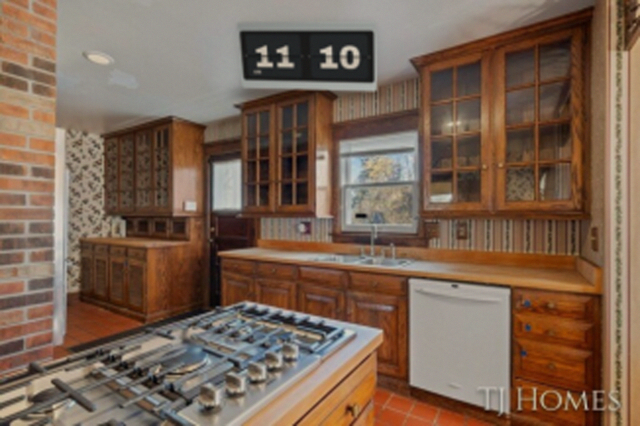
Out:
11,10
